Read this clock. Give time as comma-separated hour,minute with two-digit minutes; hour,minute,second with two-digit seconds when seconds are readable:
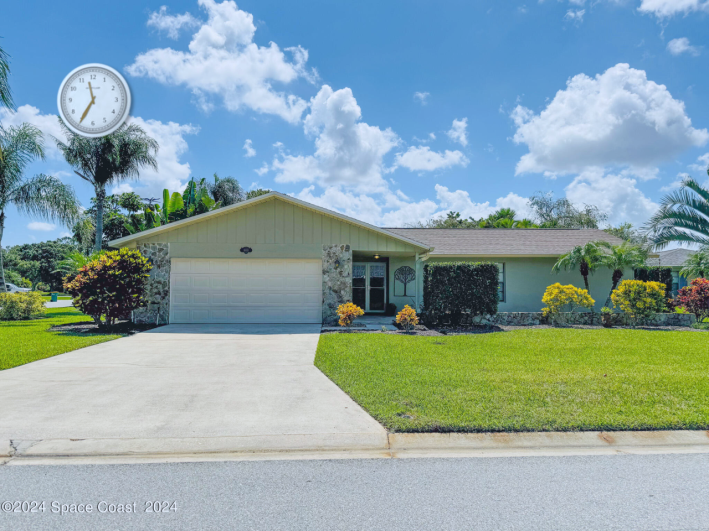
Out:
11,35
